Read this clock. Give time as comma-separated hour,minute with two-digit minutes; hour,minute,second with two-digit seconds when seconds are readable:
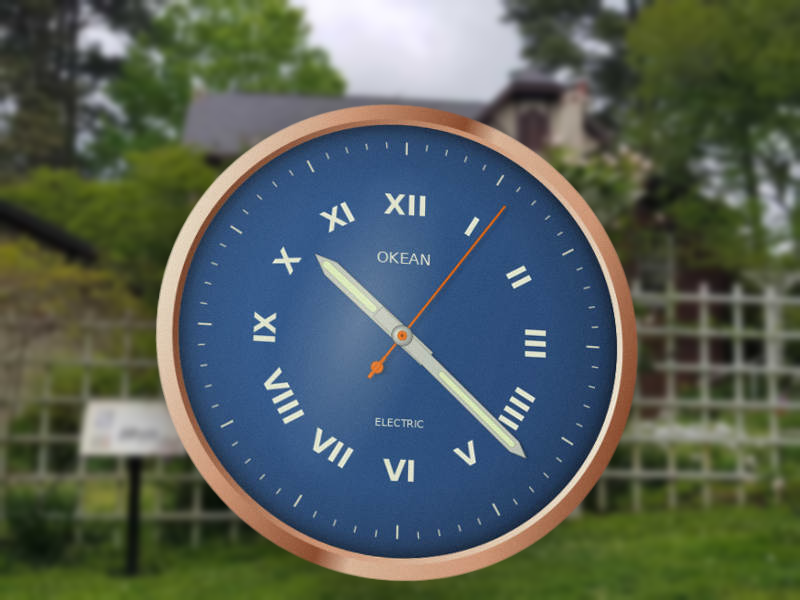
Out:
10,22,06
